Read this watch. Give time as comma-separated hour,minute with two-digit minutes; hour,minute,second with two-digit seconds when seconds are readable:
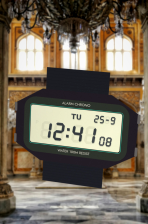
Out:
12,41,08
